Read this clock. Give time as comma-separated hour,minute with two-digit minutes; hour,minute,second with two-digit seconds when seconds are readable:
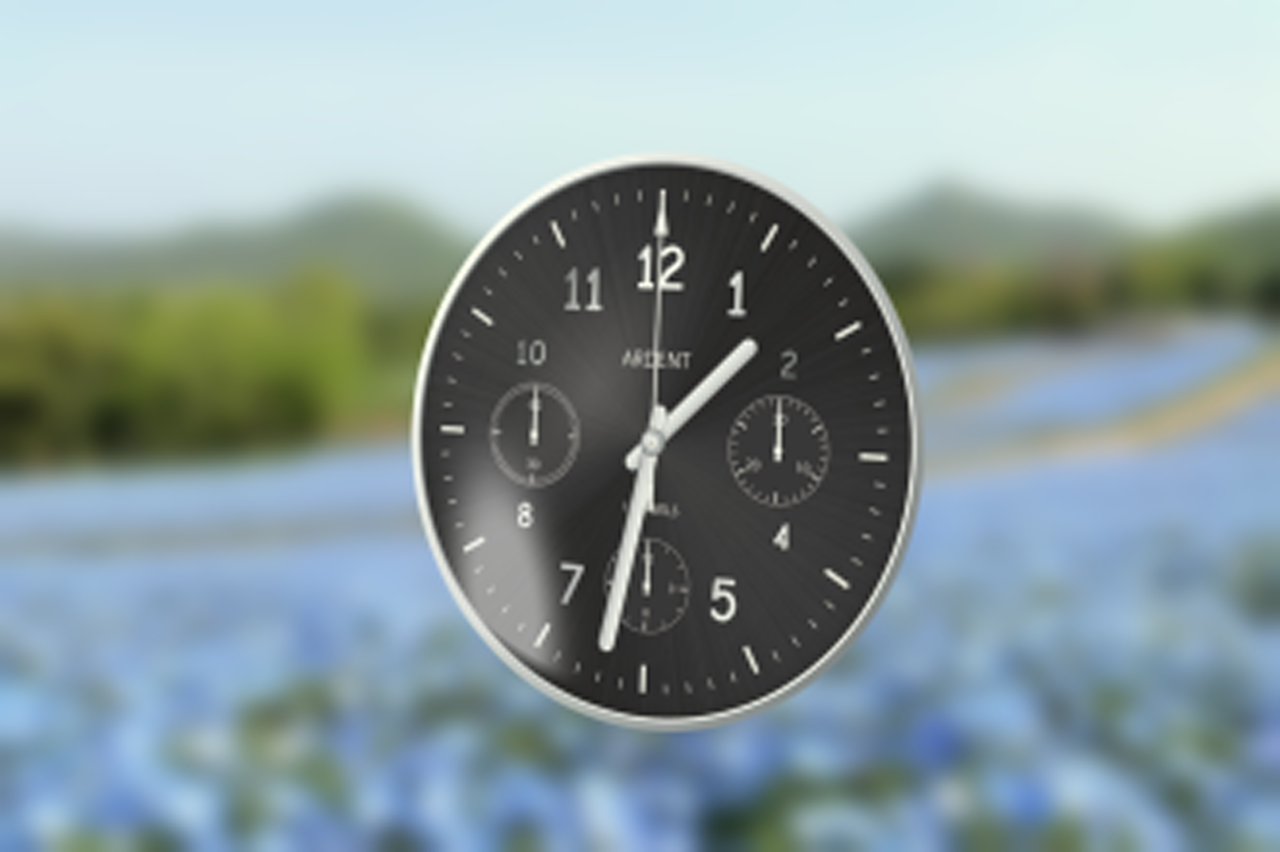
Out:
1,32
